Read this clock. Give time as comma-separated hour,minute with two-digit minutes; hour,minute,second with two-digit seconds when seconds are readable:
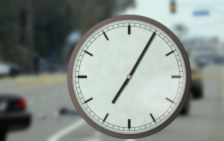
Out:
7,05
